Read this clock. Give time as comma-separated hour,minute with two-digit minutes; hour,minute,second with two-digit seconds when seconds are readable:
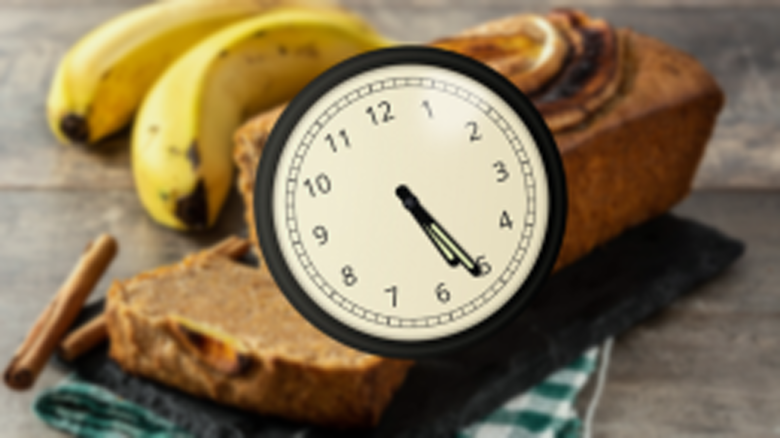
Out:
5,26
